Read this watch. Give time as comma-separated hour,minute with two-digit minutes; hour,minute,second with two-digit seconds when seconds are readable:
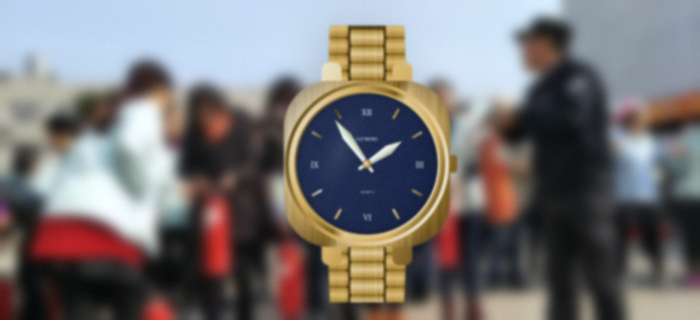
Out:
1,54
